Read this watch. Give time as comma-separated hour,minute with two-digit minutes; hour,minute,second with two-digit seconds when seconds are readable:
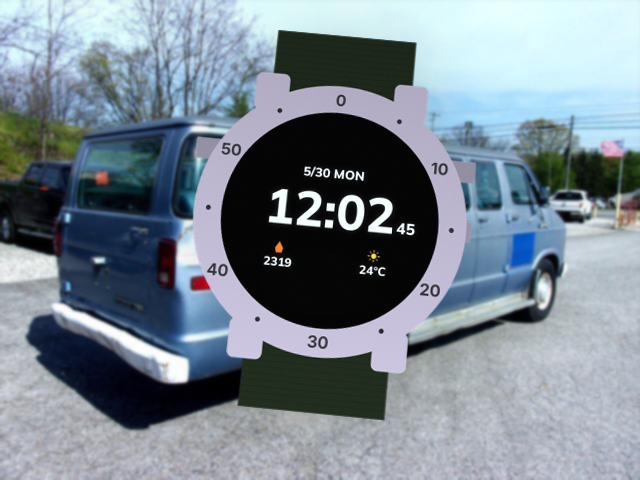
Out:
12,02,45
